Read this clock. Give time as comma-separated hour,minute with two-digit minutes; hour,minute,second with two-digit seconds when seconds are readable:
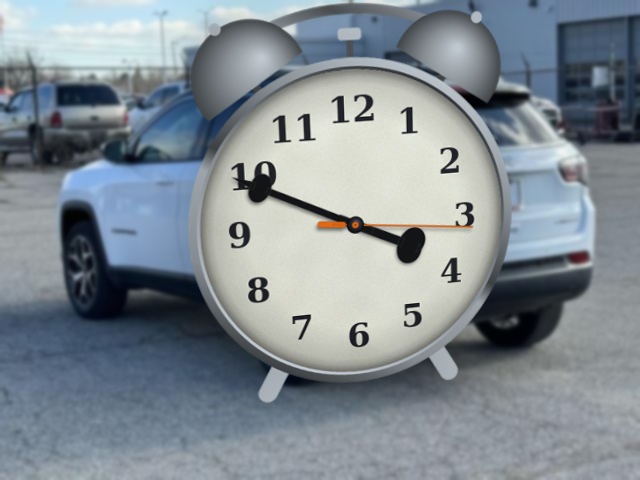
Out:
3,49,16
